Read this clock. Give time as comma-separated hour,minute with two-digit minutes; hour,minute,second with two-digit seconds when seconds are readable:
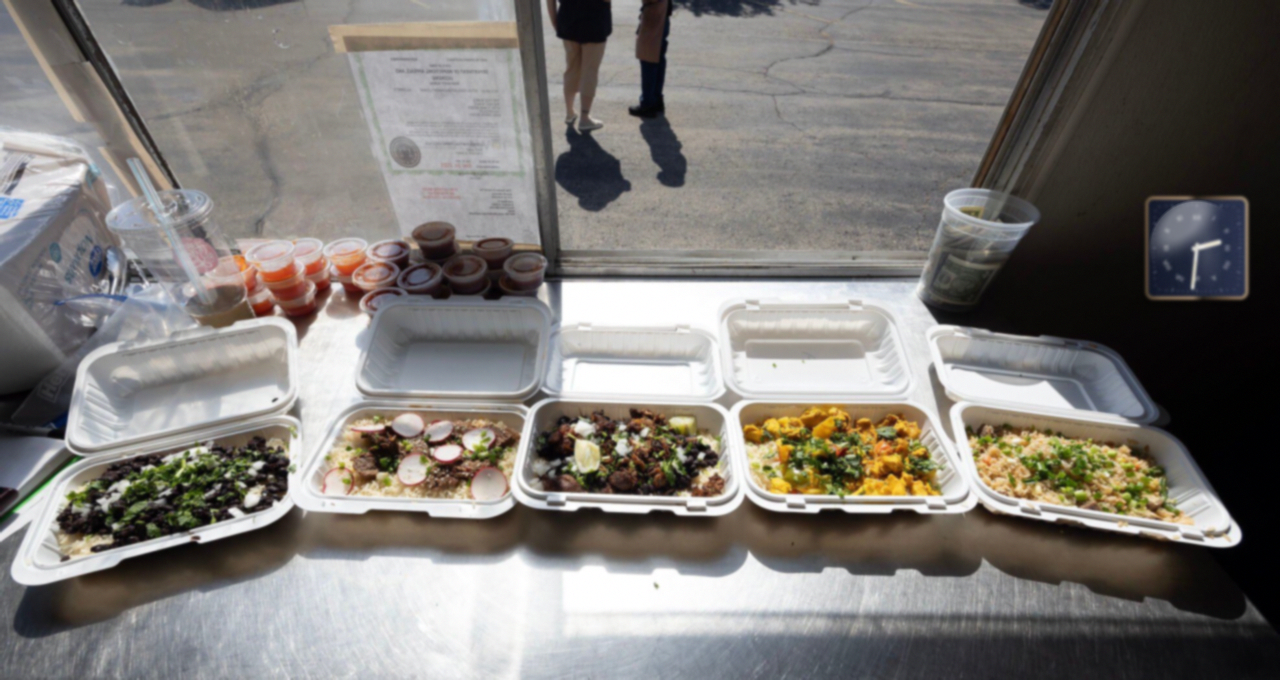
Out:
2,31
